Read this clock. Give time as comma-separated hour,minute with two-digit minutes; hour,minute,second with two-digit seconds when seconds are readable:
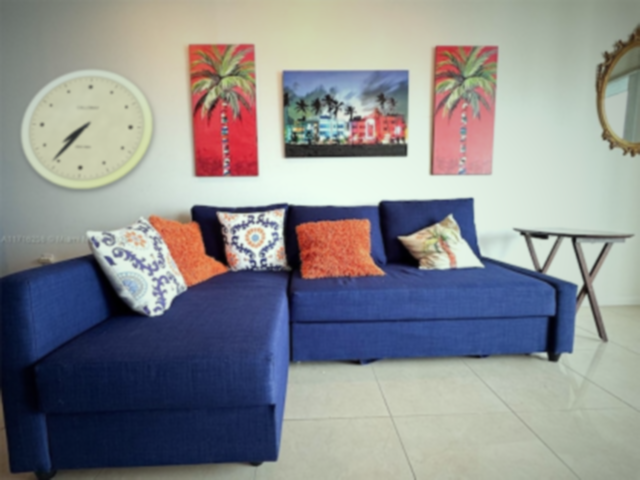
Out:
7,36
